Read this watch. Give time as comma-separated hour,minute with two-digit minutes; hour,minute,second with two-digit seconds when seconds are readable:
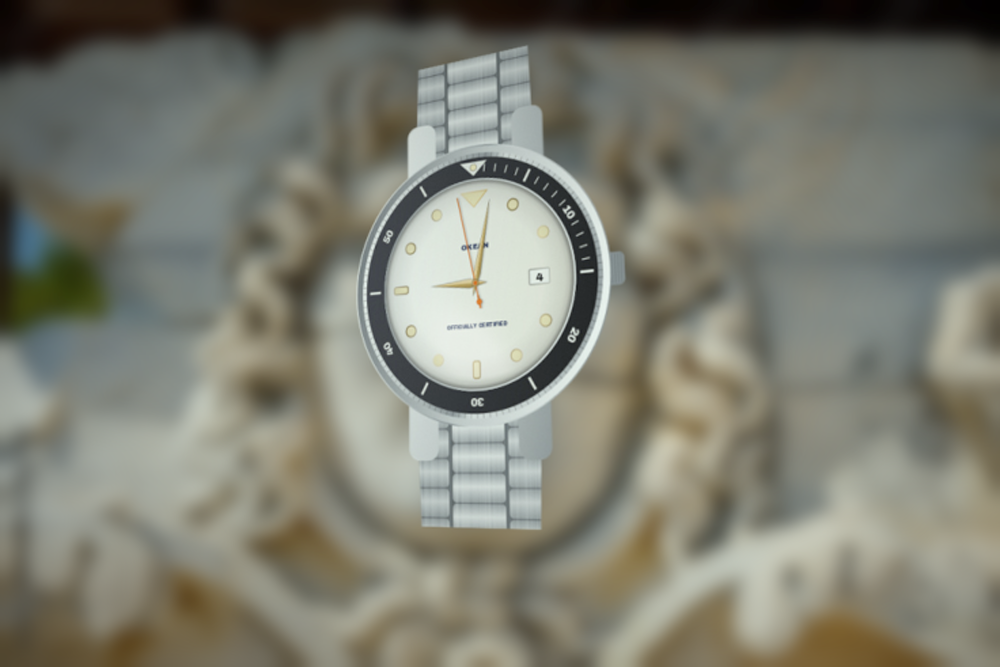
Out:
9,01,58
